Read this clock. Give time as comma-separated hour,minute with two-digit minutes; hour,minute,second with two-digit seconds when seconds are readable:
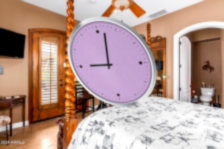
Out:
9,02
